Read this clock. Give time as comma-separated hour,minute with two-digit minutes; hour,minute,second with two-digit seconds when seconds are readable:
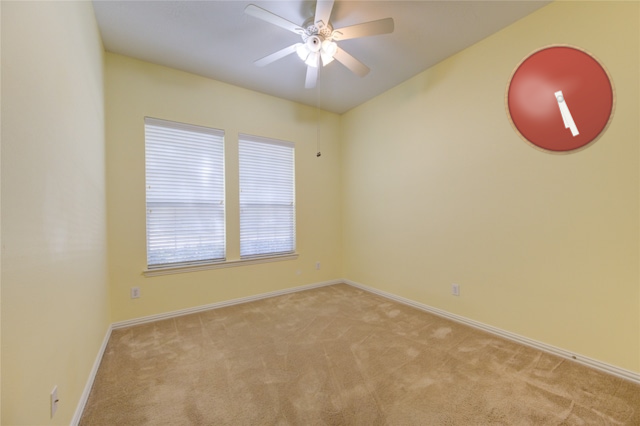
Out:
5,26
